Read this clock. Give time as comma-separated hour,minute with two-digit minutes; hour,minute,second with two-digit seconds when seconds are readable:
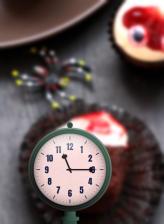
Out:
11,15
